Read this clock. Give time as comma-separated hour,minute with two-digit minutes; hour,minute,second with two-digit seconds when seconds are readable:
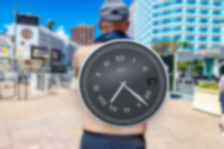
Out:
7,23
